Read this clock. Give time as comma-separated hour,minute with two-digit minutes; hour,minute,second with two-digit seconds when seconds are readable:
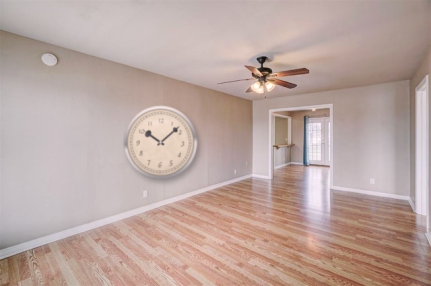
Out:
10,08
